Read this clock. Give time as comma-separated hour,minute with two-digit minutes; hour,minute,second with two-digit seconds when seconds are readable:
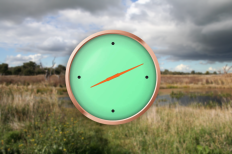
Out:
8,11
